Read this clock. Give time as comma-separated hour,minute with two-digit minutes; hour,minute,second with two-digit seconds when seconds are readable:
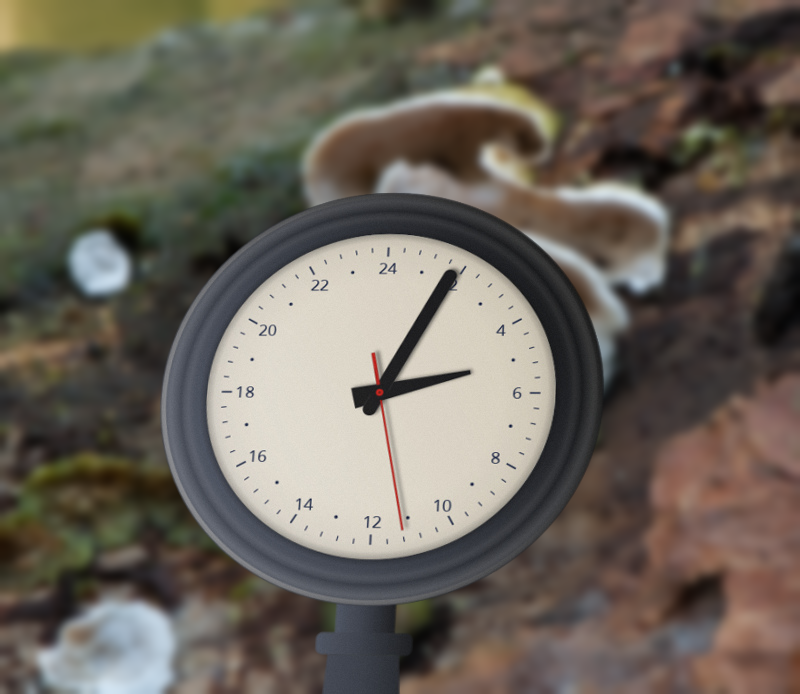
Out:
5,04,28
